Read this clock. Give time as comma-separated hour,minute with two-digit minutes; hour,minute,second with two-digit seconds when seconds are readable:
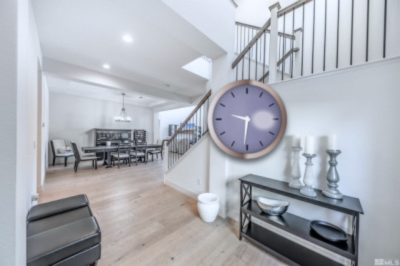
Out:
9,31
